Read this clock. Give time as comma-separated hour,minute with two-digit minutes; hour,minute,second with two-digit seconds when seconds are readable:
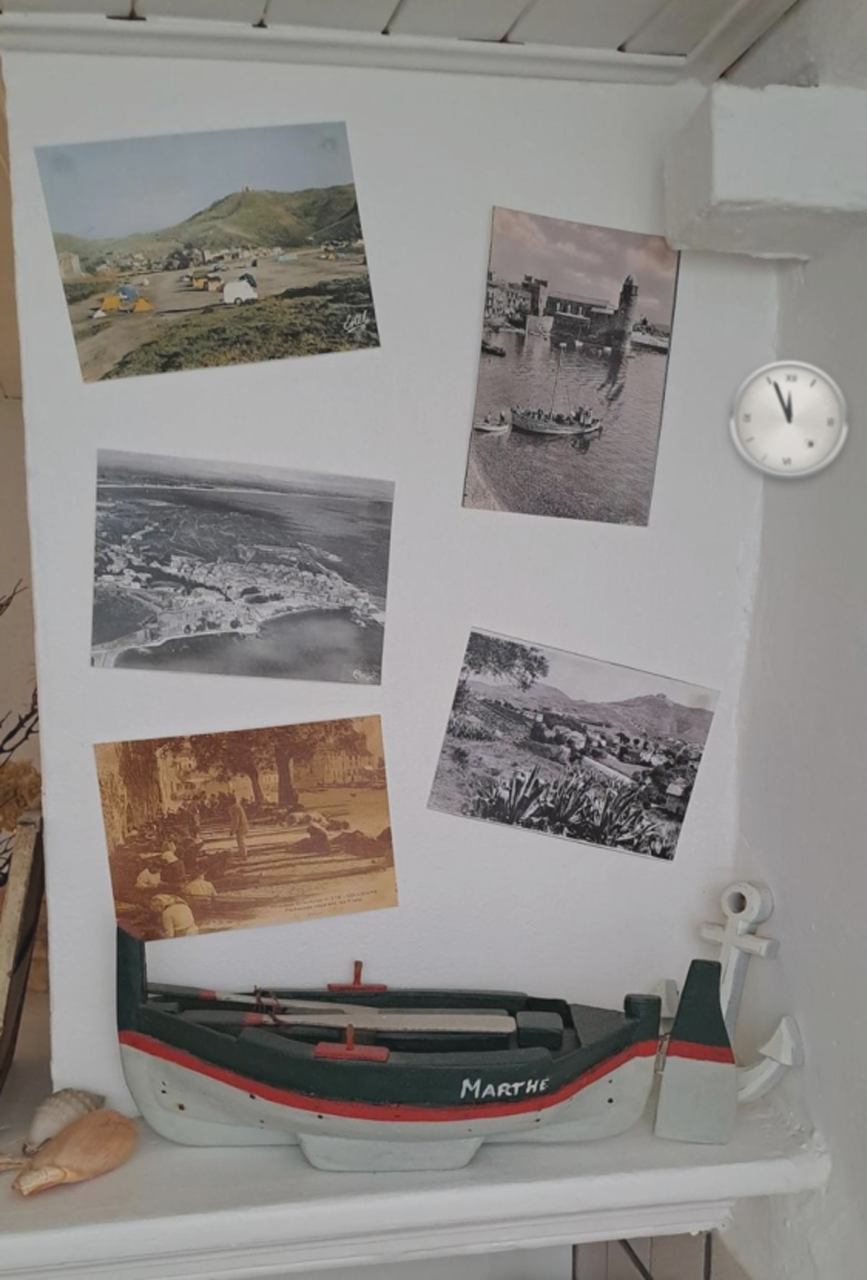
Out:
11,56
